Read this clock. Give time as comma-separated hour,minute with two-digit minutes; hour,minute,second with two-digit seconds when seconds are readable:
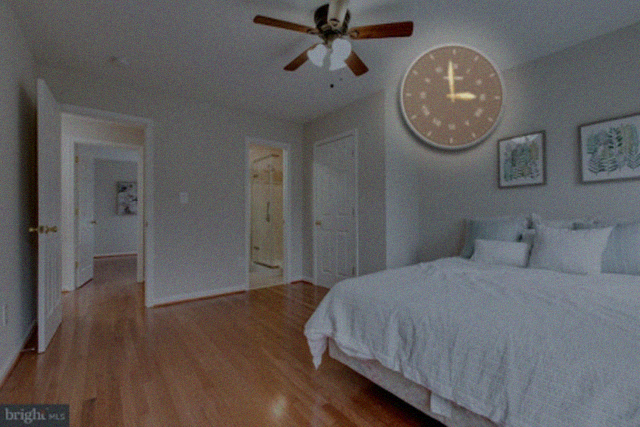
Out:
2,59
